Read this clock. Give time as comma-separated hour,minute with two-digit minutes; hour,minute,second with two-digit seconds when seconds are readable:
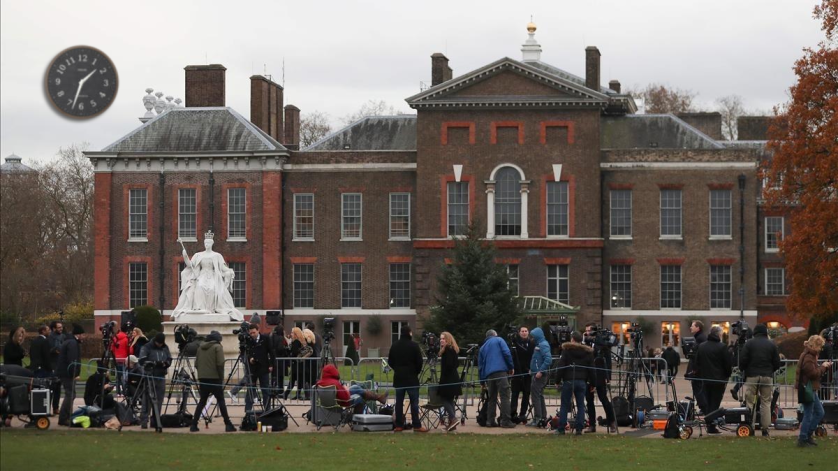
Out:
1,33
